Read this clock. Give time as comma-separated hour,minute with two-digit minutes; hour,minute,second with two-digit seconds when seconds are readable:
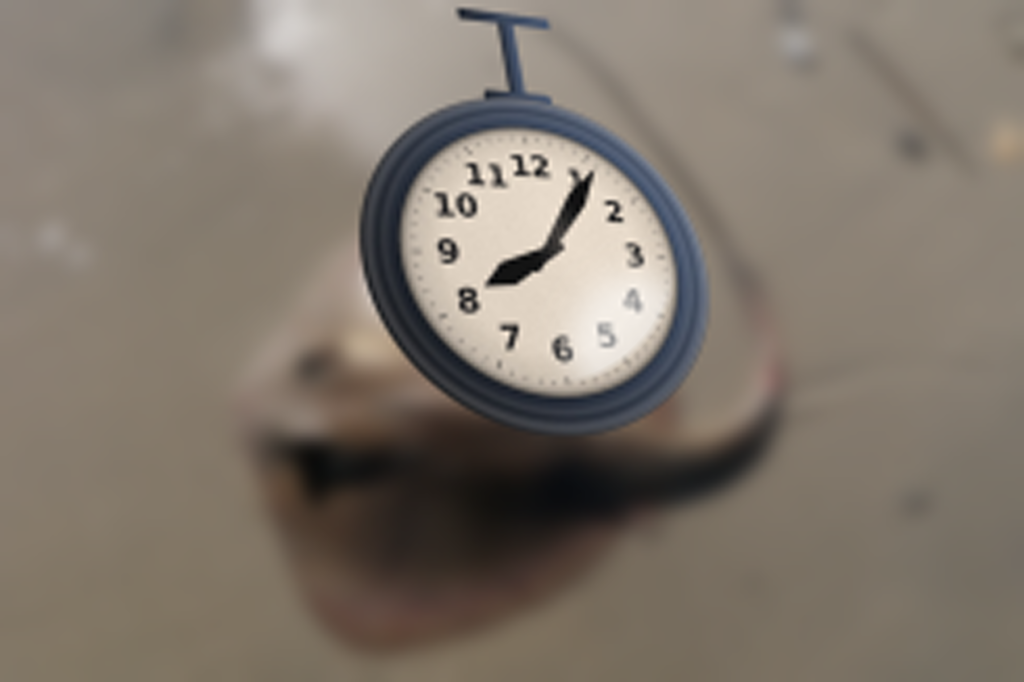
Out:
8,06
